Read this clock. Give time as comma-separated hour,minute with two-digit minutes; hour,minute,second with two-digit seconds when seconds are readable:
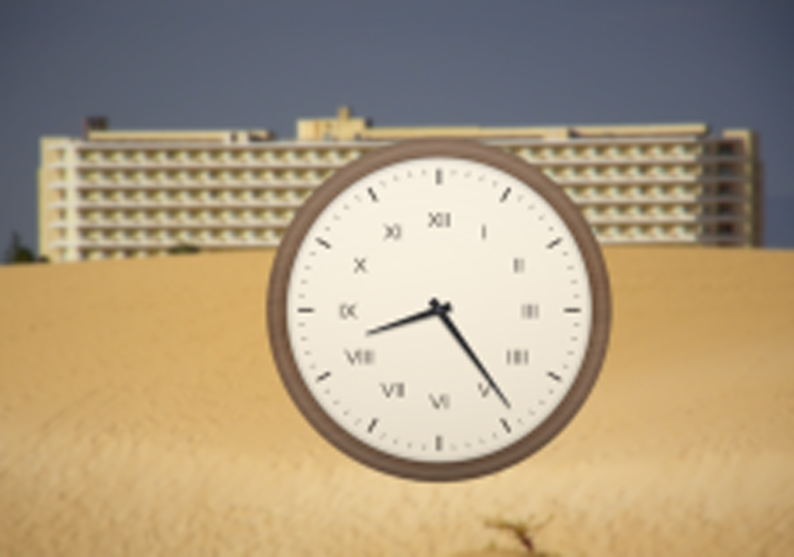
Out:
8,24
